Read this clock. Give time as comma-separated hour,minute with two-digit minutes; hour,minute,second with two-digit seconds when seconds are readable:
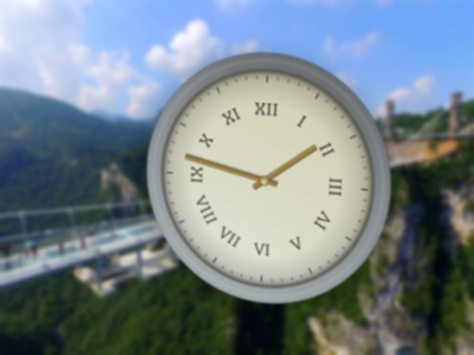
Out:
1,47
